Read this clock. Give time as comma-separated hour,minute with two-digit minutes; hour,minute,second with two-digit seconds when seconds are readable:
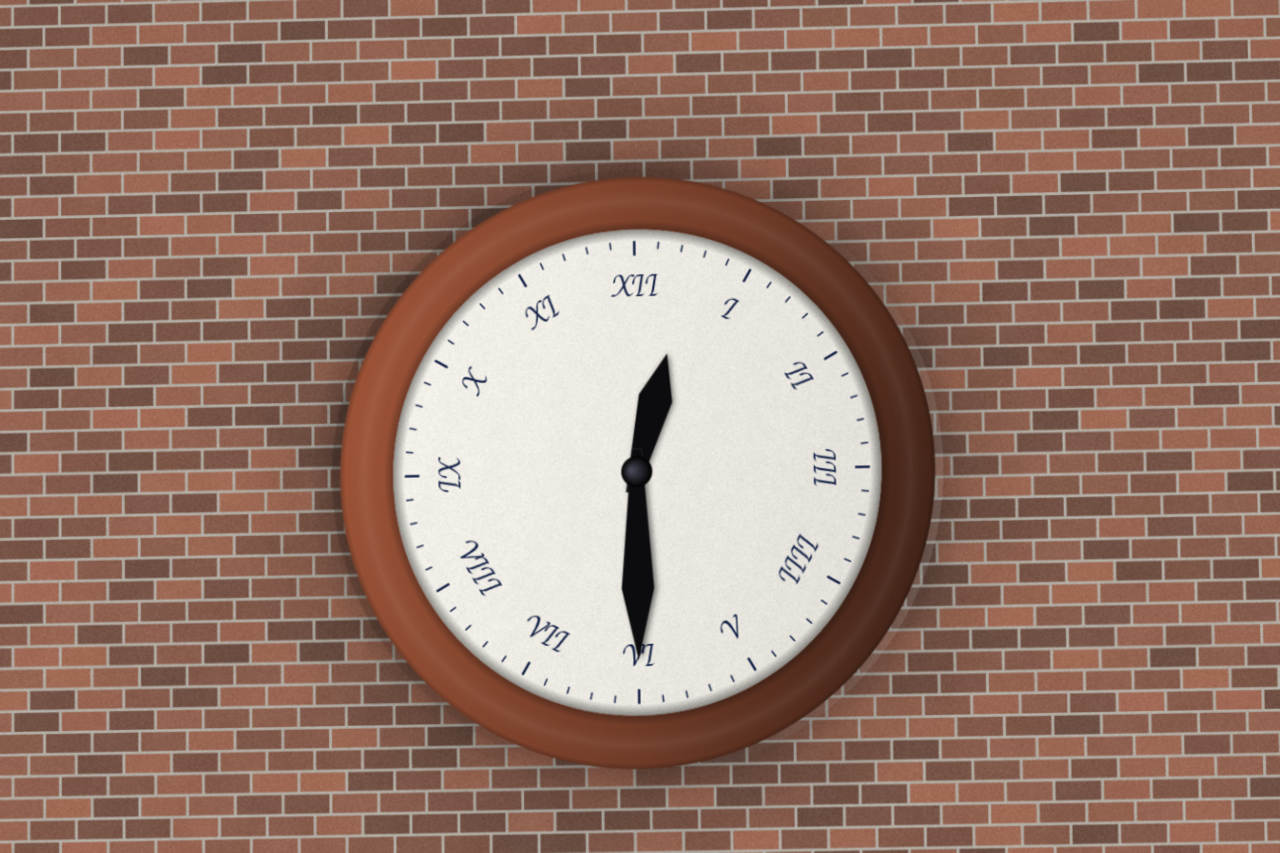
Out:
12,30
